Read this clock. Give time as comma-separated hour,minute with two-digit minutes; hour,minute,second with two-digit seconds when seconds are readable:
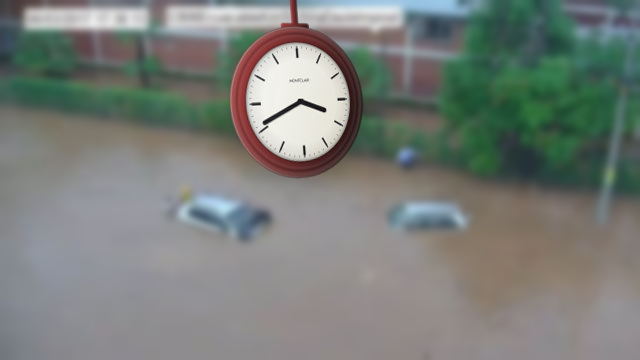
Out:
3,41
